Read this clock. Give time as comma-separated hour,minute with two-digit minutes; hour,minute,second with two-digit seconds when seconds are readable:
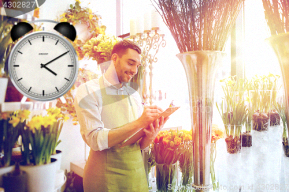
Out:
4,10
